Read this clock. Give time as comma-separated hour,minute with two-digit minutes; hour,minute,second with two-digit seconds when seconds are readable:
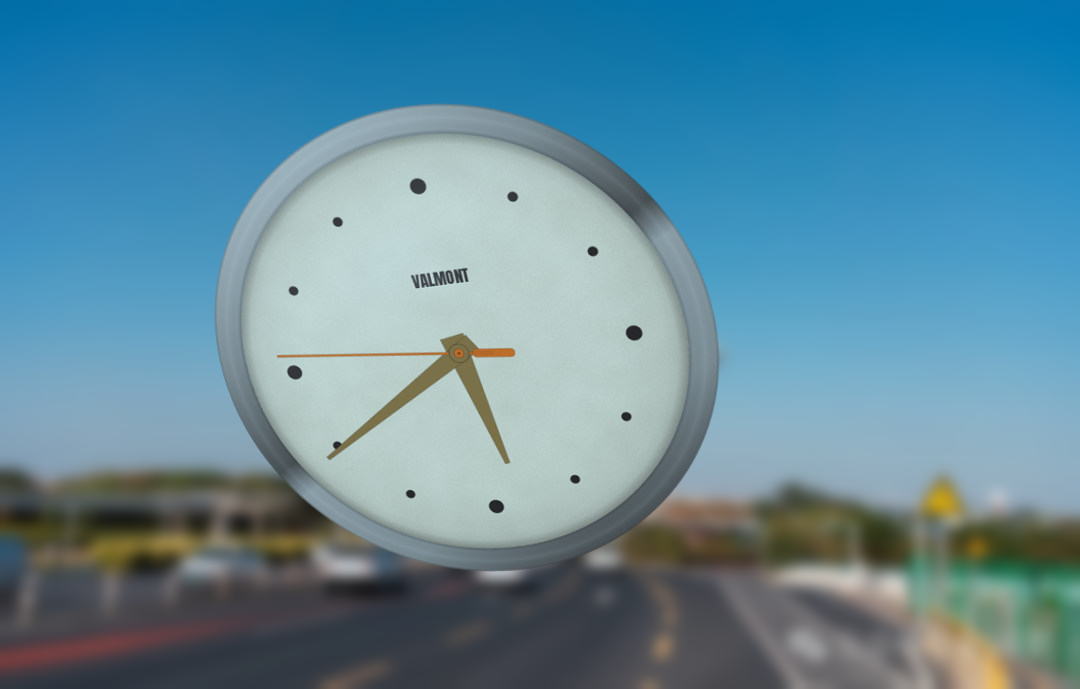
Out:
5,39,46
